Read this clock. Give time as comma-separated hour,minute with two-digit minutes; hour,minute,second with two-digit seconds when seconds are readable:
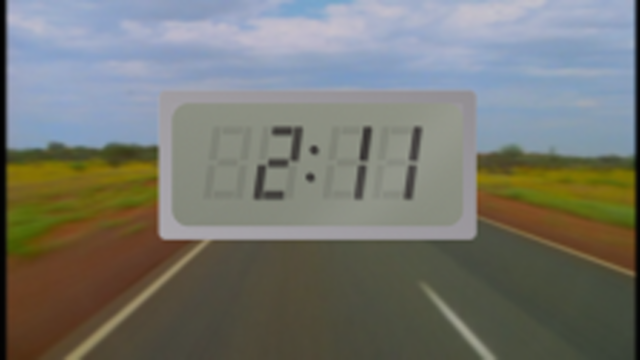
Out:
2,11
